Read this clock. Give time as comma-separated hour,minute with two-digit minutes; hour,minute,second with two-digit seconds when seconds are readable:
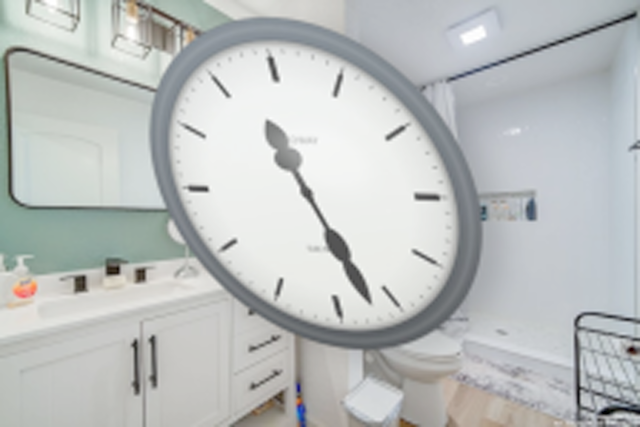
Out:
11,27
